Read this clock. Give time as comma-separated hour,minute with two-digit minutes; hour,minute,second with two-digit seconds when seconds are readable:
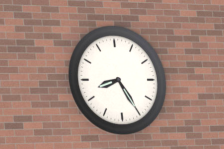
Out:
8,25
